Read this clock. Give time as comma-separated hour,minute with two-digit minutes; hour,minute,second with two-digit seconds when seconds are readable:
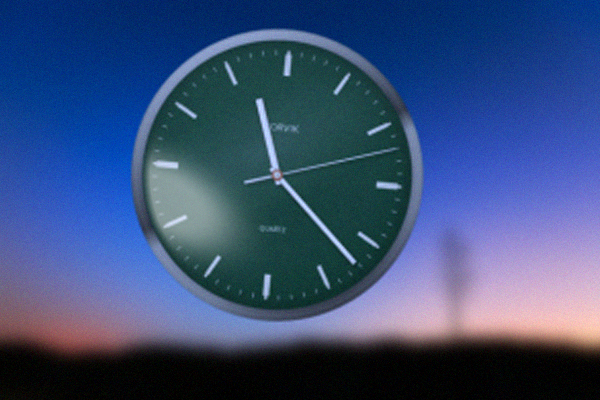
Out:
11,22,12
